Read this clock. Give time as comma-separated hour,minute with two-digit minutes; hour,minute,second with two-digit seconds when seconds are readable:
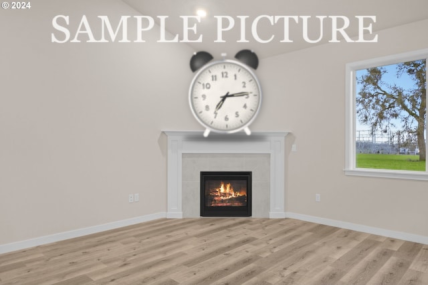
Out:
7,14
